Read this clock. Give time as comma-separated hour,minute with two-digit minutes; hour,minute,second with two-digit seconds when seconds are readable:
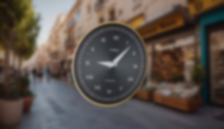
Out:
9,07
